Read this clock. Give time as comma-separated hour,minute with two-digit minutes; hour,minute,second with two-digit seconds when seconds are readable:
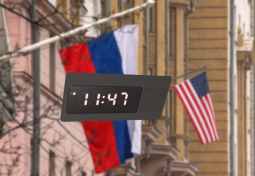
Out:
11,47
